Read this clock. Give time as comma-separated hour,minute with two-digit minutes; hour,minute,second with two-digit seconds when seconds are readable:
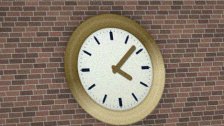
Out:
4,08
